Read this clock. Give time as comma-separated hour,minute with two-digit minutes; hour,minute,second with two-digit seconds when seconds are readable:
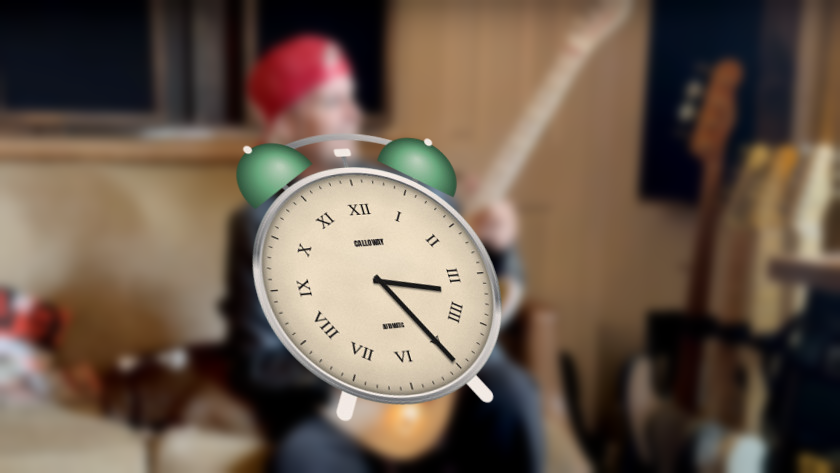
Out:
3,25
